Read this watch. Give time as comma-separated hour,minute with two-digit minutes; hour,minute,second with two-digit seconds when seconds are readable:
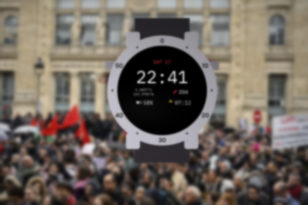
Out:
22,41
